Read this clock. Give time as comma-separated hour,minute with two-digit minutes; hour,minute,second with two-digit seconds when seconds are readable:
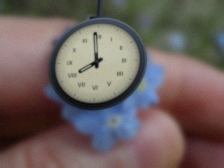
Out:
7,59
